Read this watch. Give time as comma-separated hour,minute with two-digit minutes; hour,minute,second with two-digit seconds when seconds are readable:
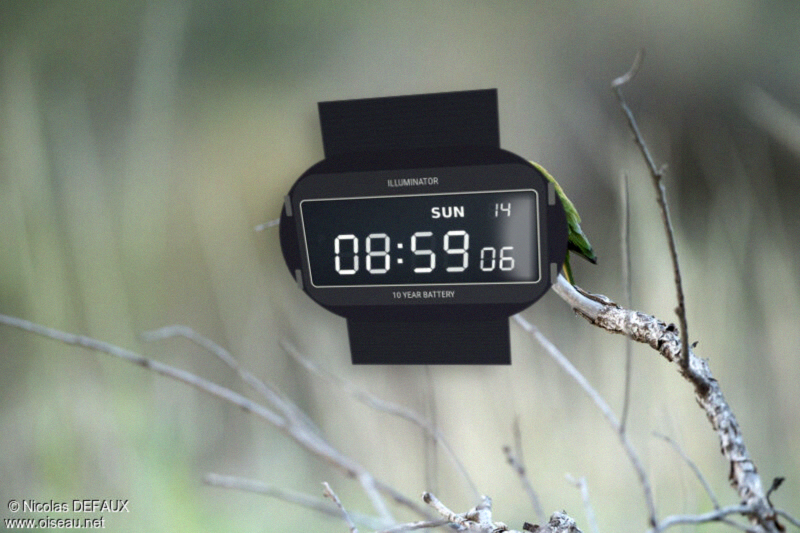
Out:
8,59,06
